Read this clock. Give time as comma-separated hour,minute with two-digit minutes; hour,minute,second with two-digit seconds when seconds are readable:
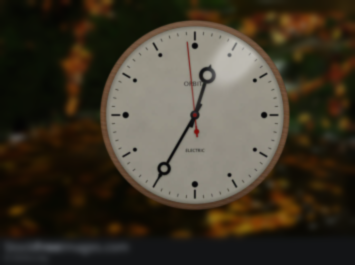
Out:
12,34,59
